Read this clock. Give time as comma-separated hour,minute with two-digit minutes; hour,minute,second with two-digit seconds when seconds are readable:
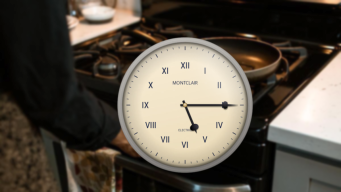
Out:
5,15
